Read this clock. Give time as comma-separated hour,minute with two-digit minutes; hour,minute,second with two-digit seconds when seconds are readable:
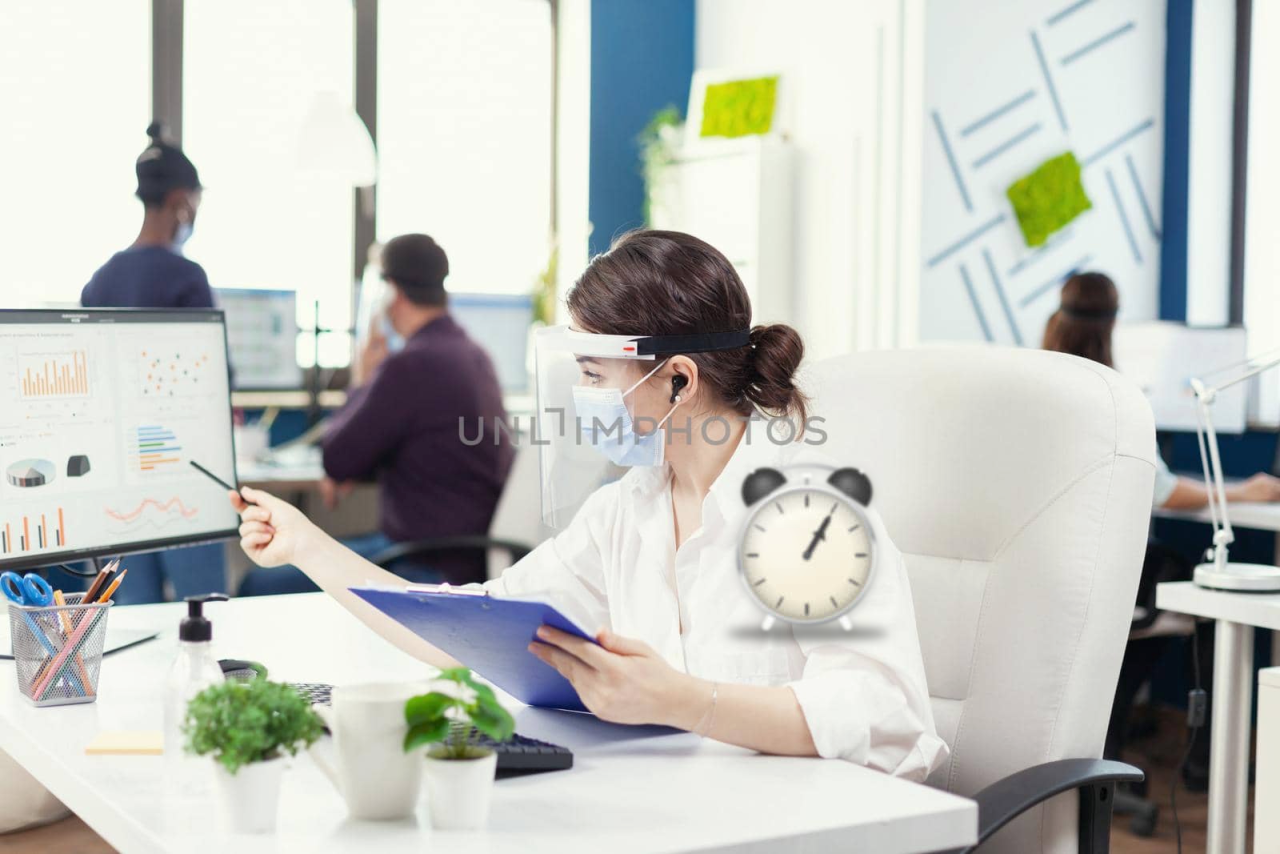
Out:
1,05
